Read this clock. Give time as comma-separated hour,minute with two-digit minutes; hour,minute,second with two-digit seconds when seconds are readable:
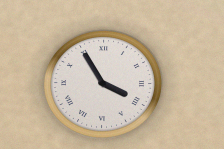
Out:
3,55
